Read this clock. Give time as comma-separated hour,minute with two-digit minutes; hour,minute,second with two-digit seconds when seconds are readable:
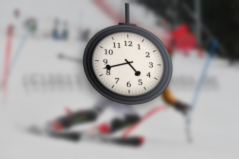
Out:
4,42
